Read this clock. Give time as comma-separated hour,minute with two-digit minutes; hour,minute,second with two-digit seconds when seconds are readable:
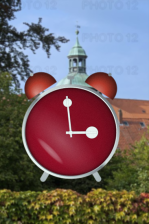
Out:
2,59
